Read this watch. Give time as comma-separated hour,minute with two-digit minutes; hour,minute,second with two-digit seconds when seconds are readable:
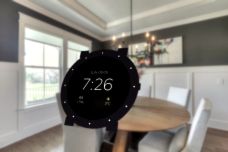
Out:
7,26
